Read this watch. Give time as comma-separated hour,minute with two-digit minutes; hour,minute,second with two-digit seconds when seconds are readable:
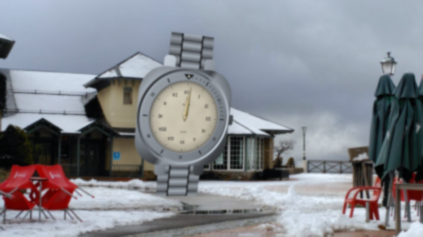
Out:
12,01
